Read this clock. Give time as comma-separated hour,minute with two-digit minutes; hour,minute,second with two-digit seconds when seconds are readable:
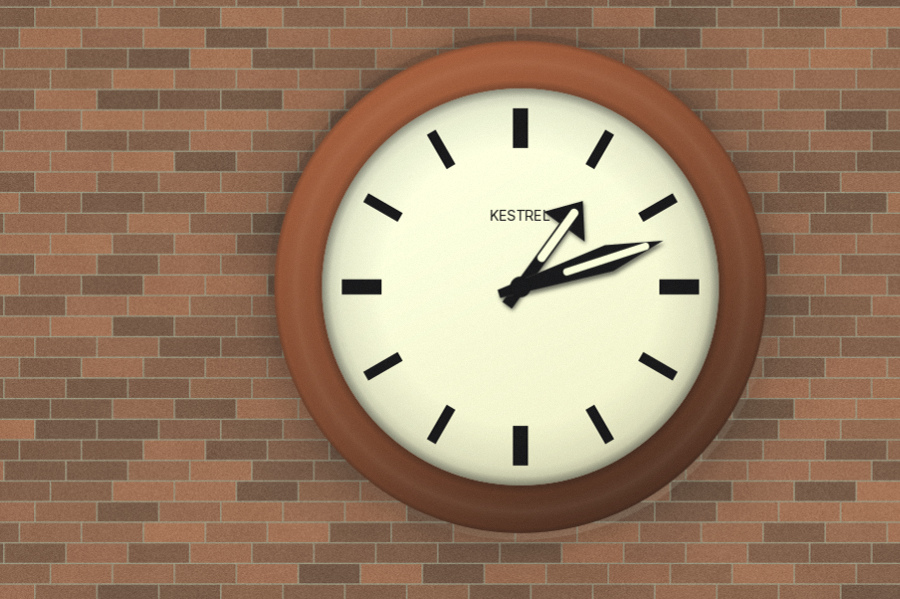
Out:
1,12
